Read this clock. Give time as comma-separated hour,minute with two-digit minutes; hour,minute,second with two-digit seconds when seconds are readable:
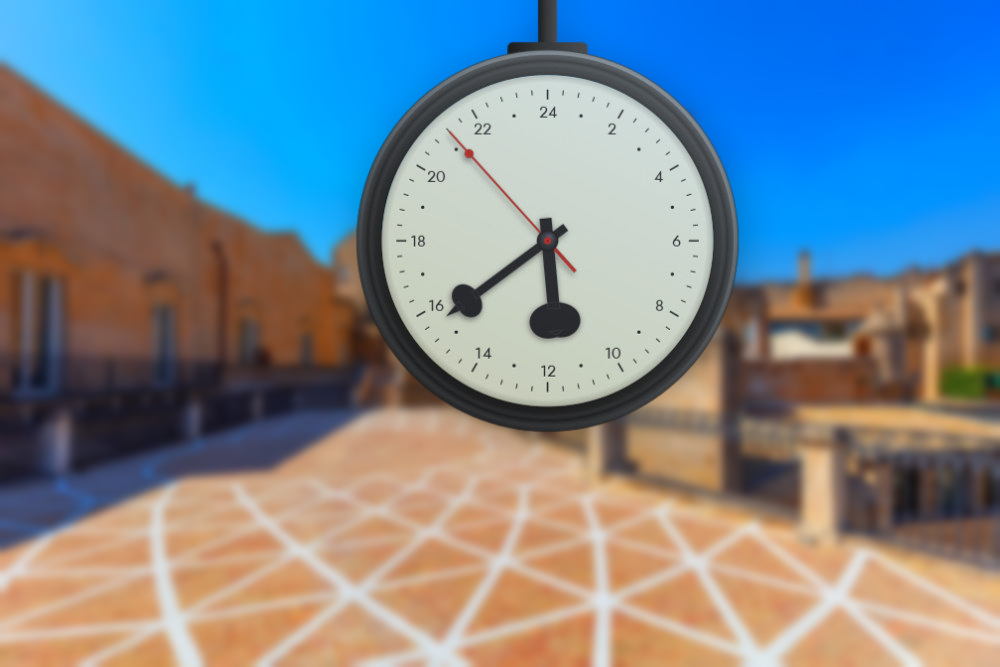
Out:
11,38,53
